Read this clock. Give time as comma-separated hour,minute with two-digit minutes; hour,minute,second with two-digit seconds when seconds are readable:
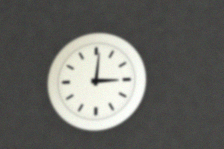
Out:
3,01
